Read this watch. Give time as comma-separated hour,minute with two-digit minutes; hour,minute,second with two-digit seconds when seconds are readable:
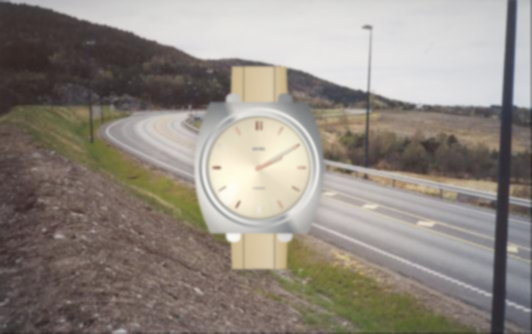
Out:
2,10
